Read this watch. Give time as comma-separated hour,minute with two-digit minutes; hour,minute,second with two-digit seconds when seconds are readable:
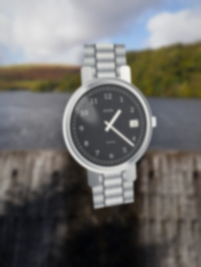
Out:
1,22
